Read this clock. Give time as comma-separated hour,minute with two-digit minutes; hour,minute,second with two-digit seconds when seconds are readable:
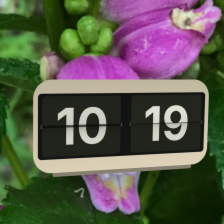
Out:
10,19
